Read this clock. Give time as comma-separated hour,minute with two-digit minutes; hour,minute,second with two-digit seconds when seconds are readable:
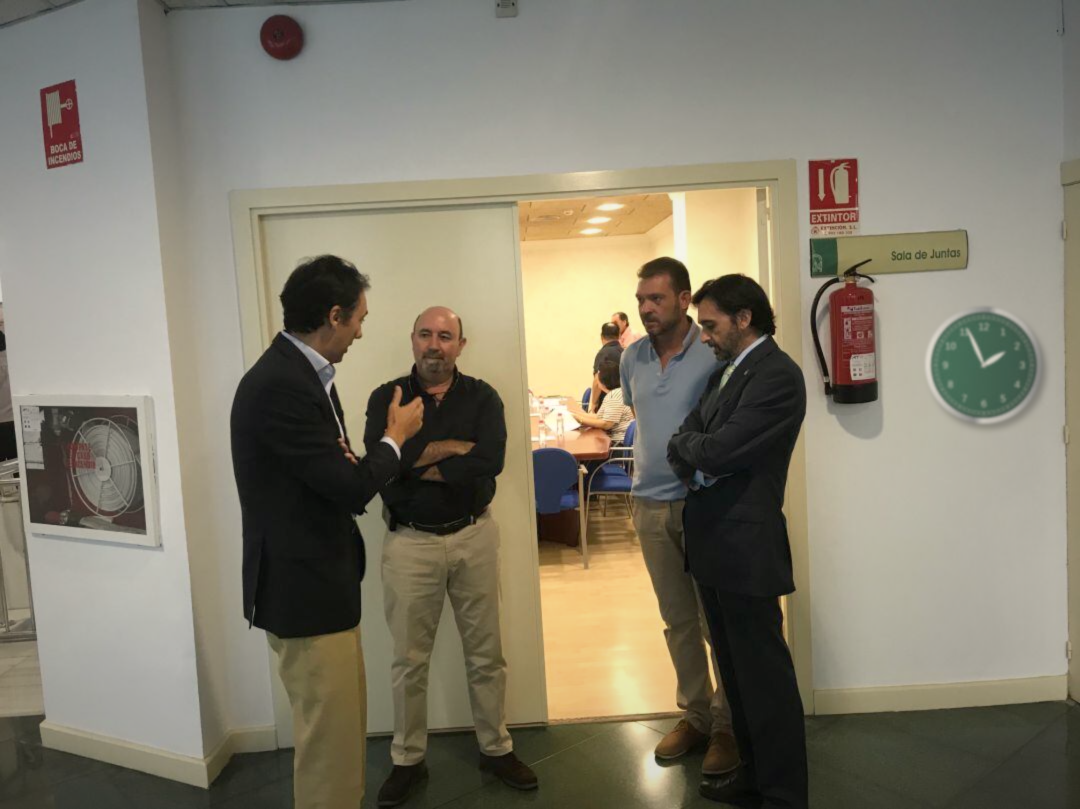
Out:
1,56
